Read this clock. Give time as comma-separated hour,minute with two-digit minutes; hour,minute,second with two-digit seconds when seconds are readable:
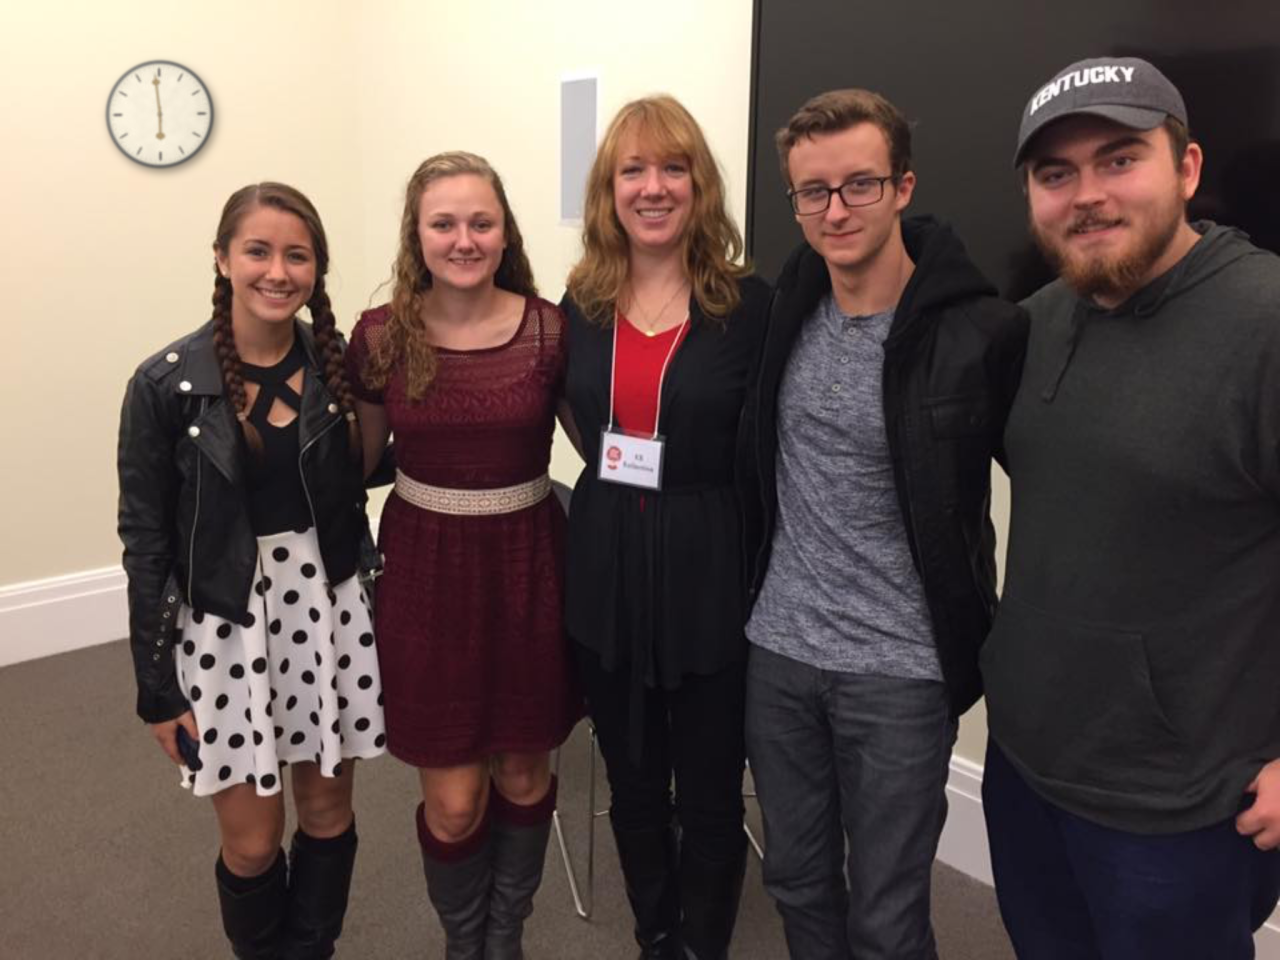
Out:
5,59
